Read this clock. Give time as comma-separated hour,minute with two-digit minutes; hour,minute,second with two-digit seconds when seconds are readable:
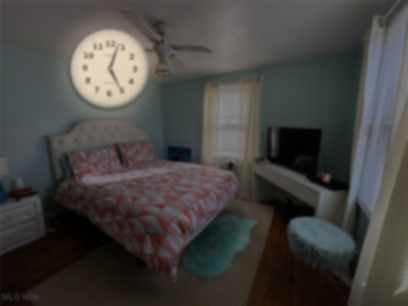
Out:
5,03
